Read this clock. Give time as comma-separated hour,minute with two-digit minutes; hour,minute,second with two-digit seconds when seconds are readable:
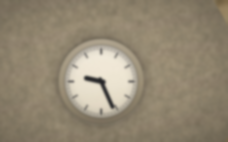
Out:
9,26
